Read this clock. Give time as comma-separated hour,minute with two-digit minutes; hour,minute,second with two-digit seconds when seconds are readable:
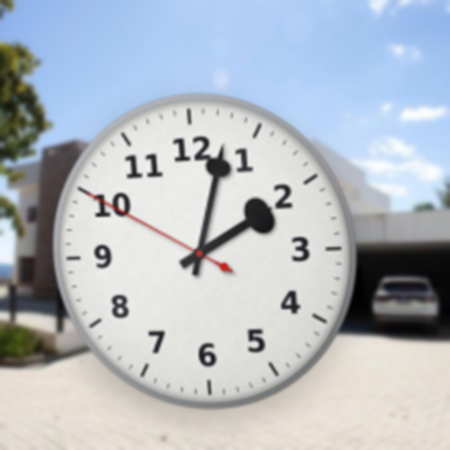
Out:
2,02,50
